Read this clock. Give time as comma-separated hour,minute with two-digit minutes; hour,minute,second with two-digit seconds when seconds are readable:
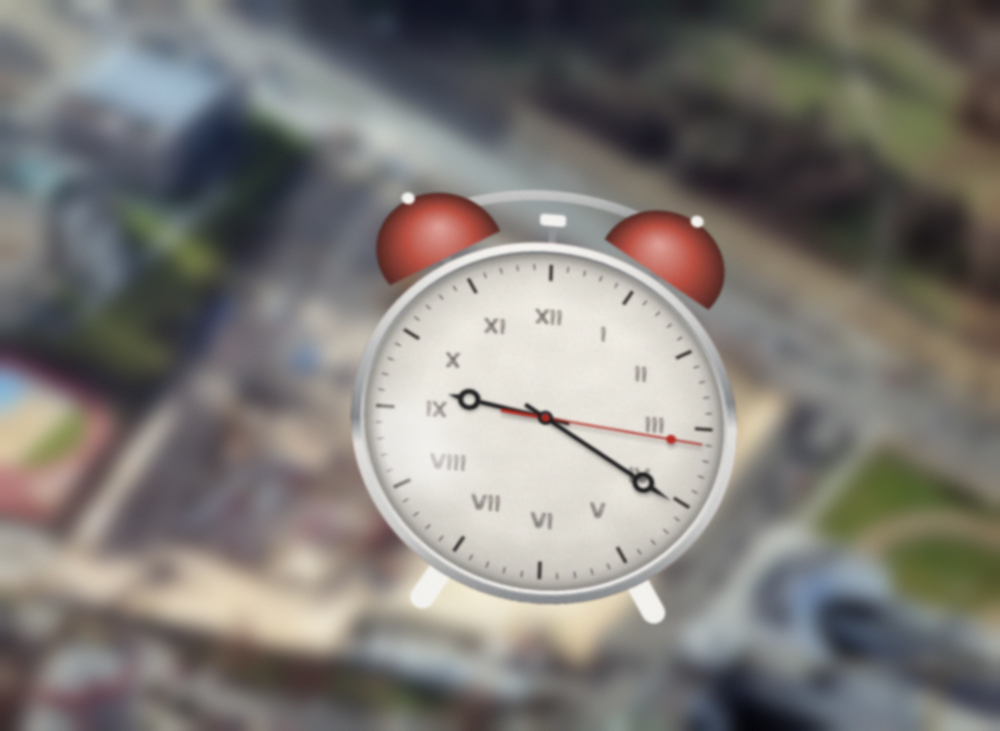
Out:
9,20,16
